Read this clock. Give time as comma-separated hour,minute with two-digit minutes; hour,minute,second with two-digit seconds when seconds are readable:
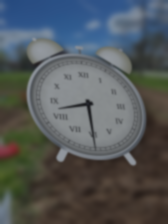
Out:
8,30
